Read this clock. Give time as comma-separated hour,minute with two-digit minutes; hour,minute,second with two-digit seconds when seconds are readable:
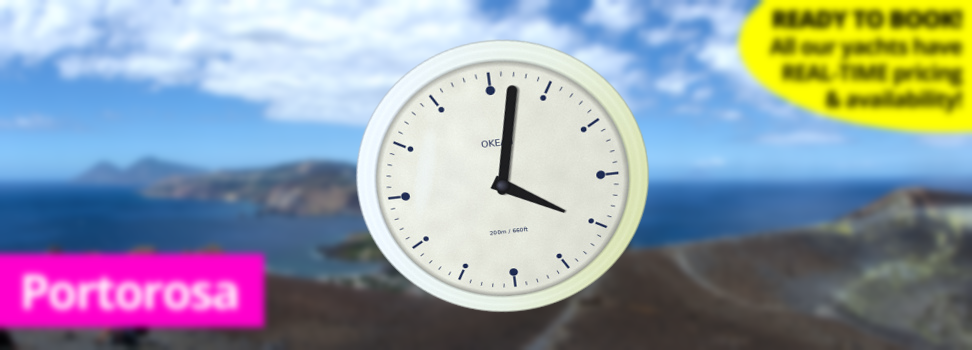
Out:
4,02
